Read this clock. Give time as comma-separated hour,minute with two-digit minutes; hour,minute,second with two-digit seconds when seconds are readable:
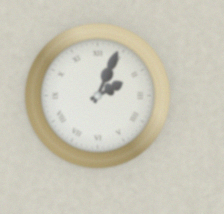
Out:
2,04
